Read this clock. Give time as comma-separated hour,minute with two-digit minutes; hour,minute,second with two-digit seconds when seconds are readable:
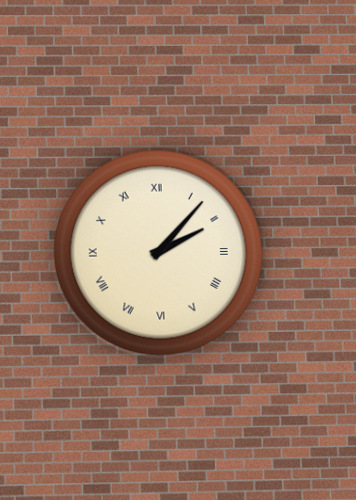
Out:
2,07
